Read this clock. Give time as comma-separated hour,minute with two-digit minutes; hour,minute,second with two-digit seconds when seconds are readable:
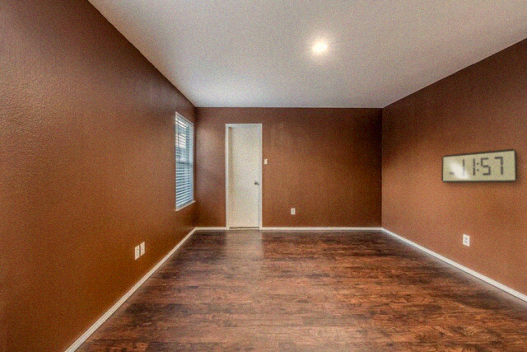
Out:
11,57
